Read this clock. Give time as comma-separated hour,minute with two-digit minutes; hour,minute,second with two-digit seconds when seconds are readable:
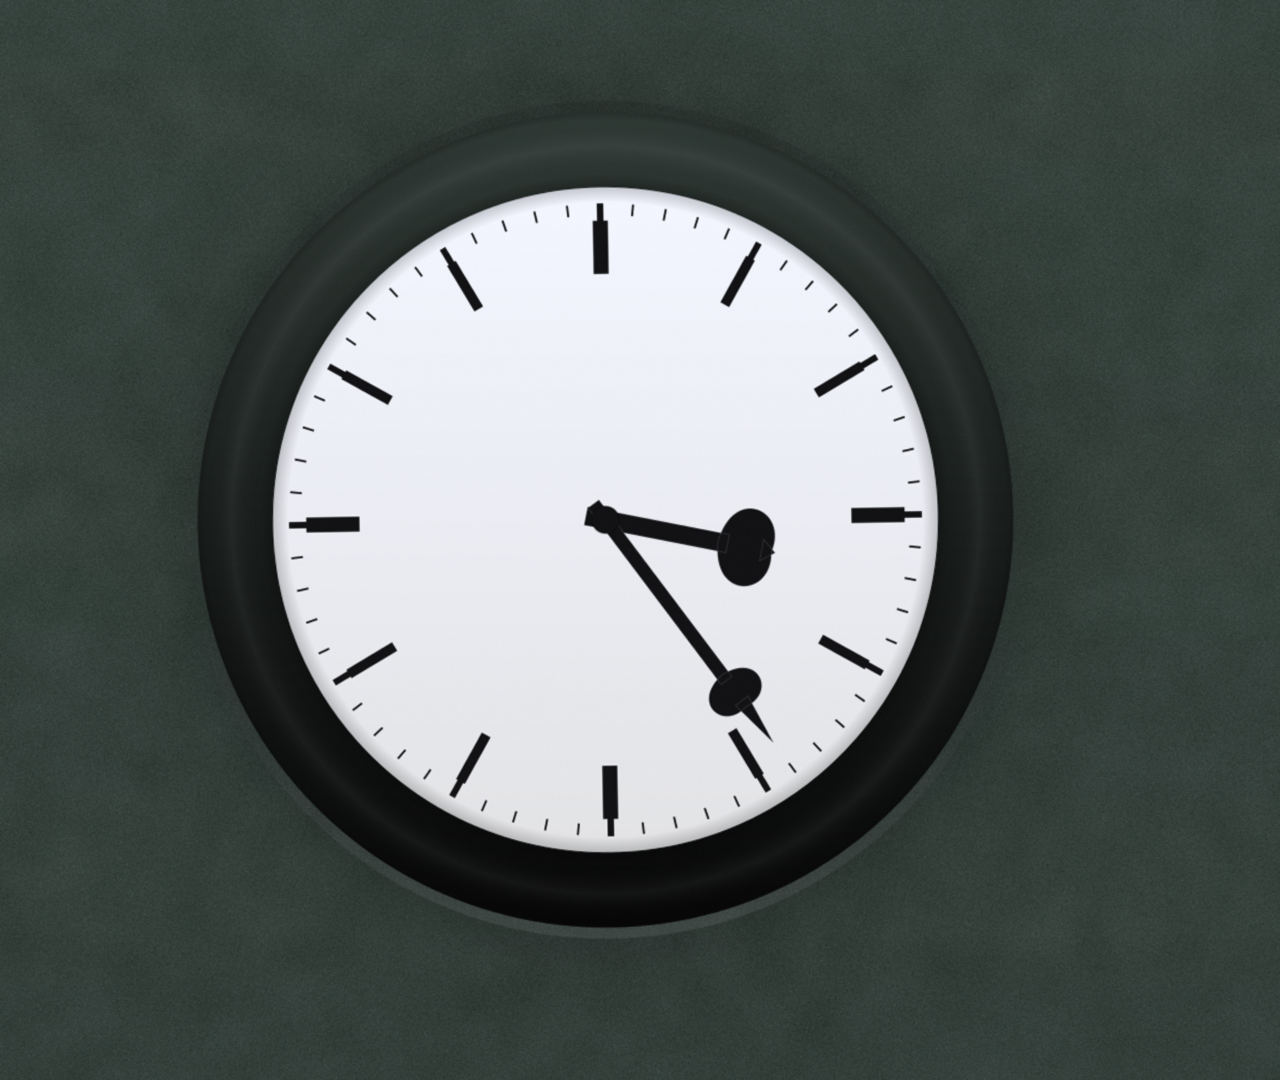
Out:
3,24
